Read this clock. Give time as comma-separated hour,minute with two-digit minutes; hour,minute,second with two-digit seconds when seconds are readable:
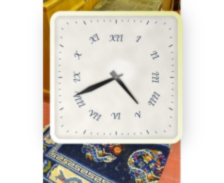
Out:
4,41
